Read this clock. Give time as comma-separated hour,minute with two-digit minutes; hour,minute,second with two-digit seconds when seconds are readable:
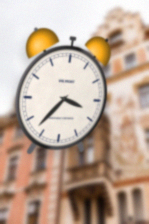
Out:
3,37
